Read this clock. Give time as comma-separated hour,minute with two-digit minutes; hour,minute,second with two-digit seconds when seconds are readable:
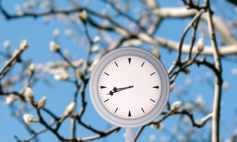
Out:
8,42
